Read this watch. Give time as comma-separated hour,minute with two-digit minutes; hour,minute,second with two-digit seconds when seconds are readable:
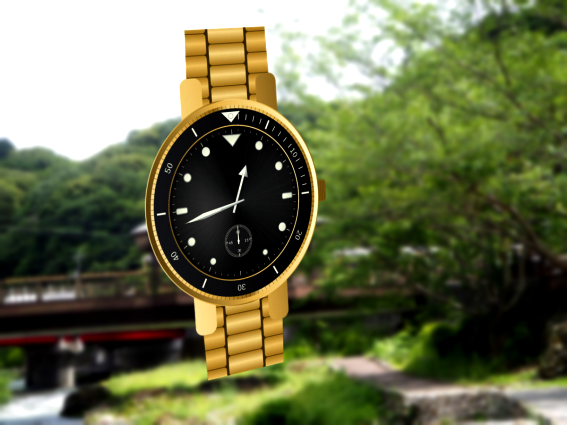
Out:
12,43
